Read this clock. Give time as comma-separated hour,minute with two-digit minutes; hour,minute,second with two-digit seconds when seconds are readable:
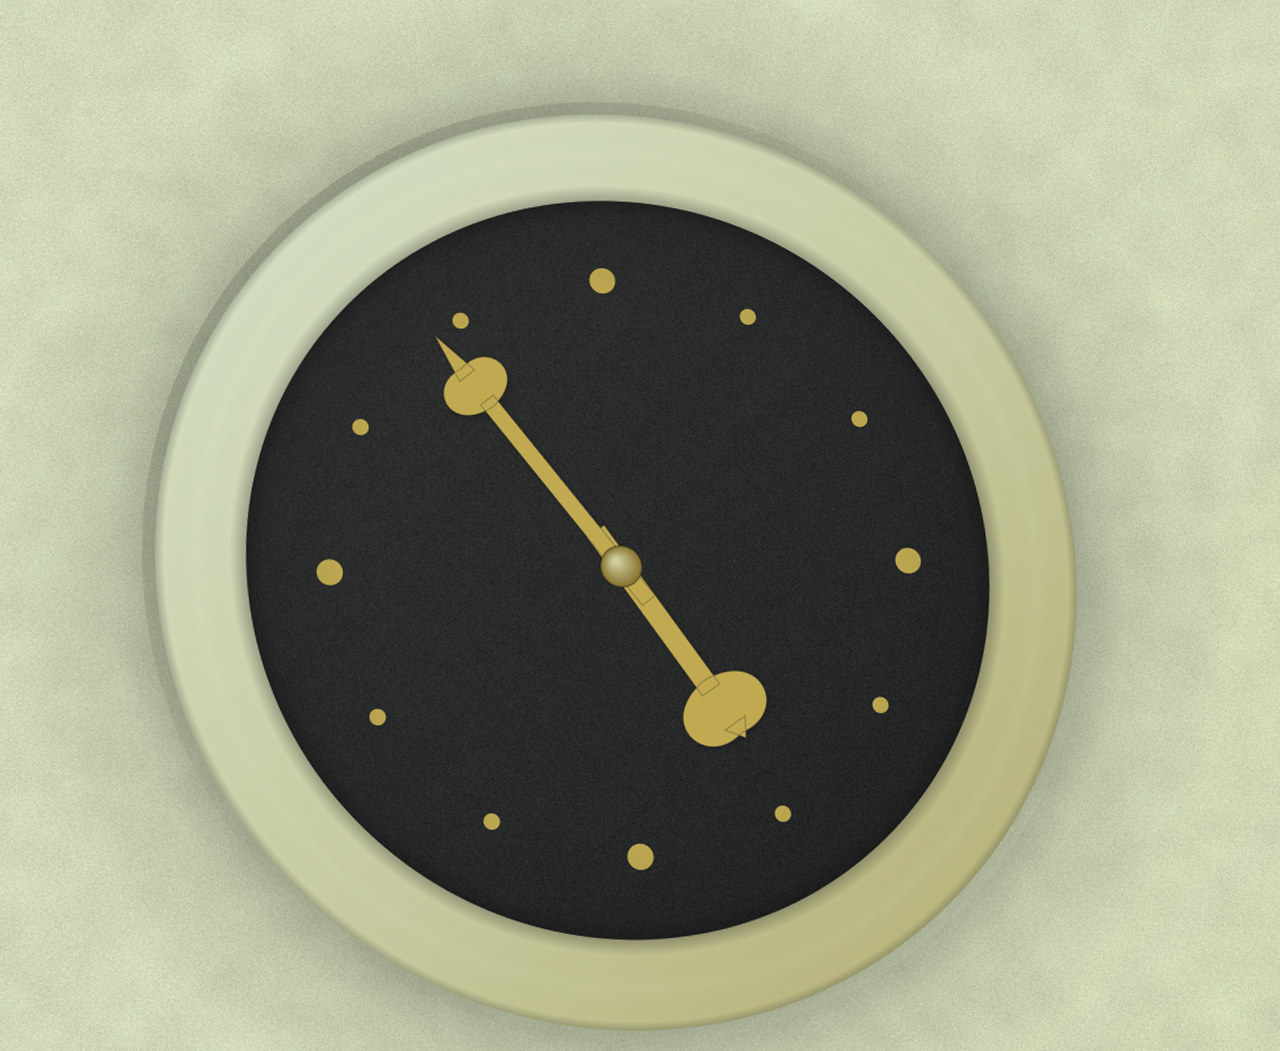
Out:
4,54
